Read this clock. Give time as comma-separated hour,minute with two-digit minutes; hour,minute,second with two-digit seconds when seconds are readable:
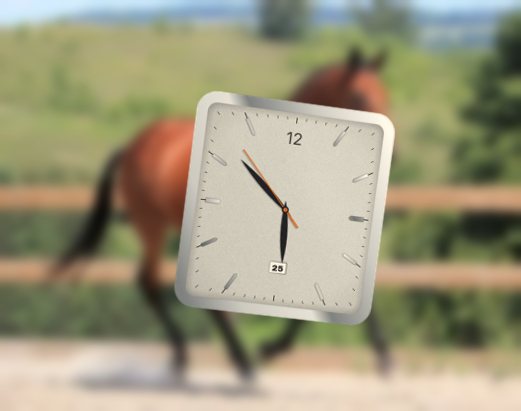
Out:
5,51,53
